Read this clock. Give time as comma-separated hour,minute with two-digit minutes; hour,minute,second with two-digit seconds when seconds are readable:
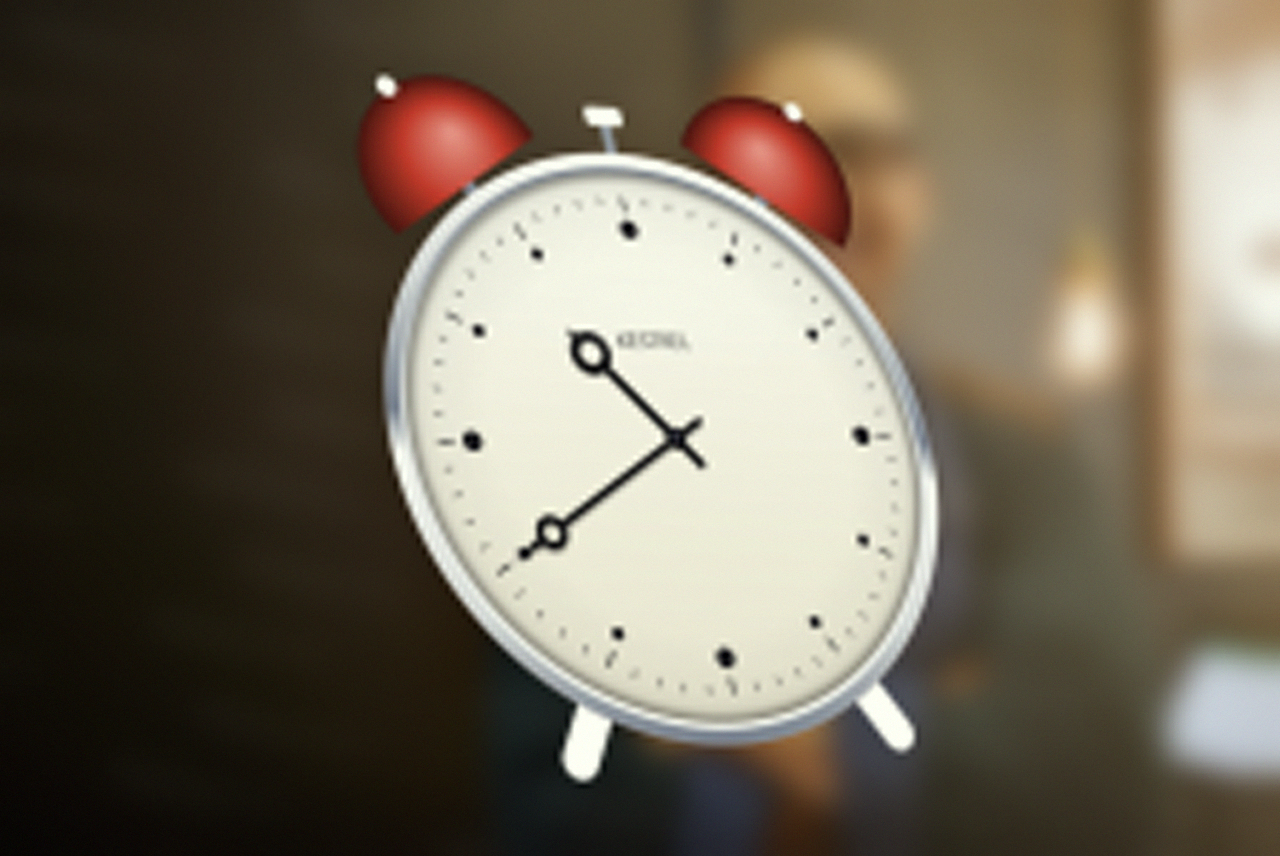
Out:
10,40
